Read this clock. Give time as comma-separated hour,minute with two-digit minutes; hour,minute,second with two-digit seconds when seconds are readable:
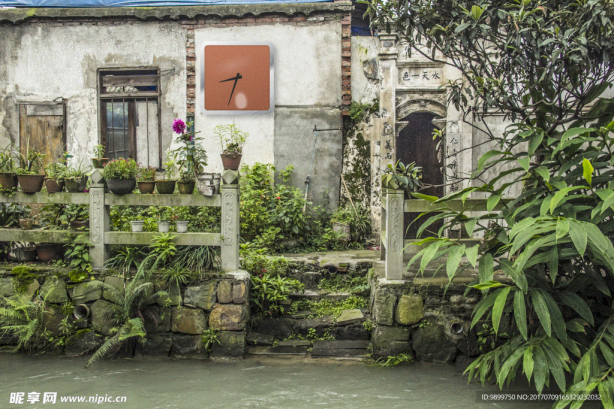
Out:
8,33
